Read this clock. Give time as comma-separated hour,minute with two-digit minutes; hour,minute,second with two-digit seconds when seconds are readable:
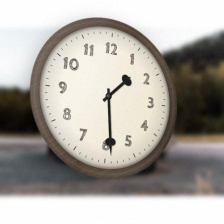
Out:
1,29
